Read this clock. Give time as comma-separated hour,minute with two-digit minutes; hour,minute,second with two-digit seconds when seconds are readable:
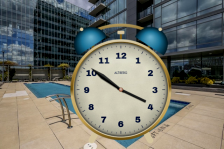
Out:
3,51
